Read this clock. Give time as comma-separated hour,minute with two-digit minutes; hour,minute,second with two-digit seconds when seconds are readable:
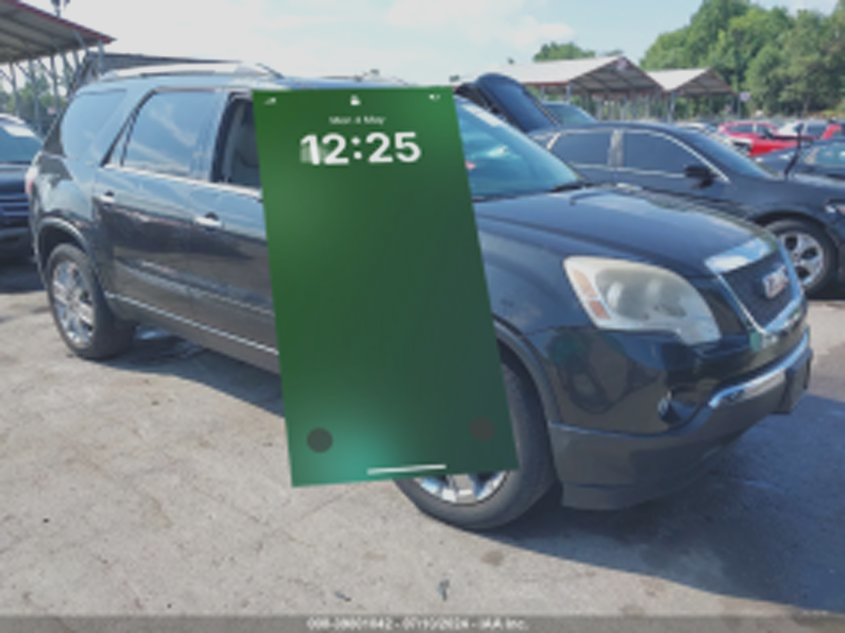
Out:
12,25
